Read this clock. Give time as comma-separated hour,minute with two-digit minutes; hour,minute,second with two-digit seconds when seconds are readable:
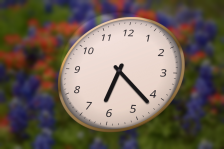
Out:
6,22
